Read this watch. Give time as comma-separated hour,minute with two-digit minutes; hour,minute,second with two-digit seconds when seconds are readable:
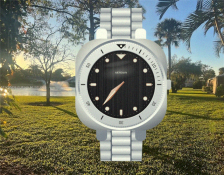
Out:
7,37
